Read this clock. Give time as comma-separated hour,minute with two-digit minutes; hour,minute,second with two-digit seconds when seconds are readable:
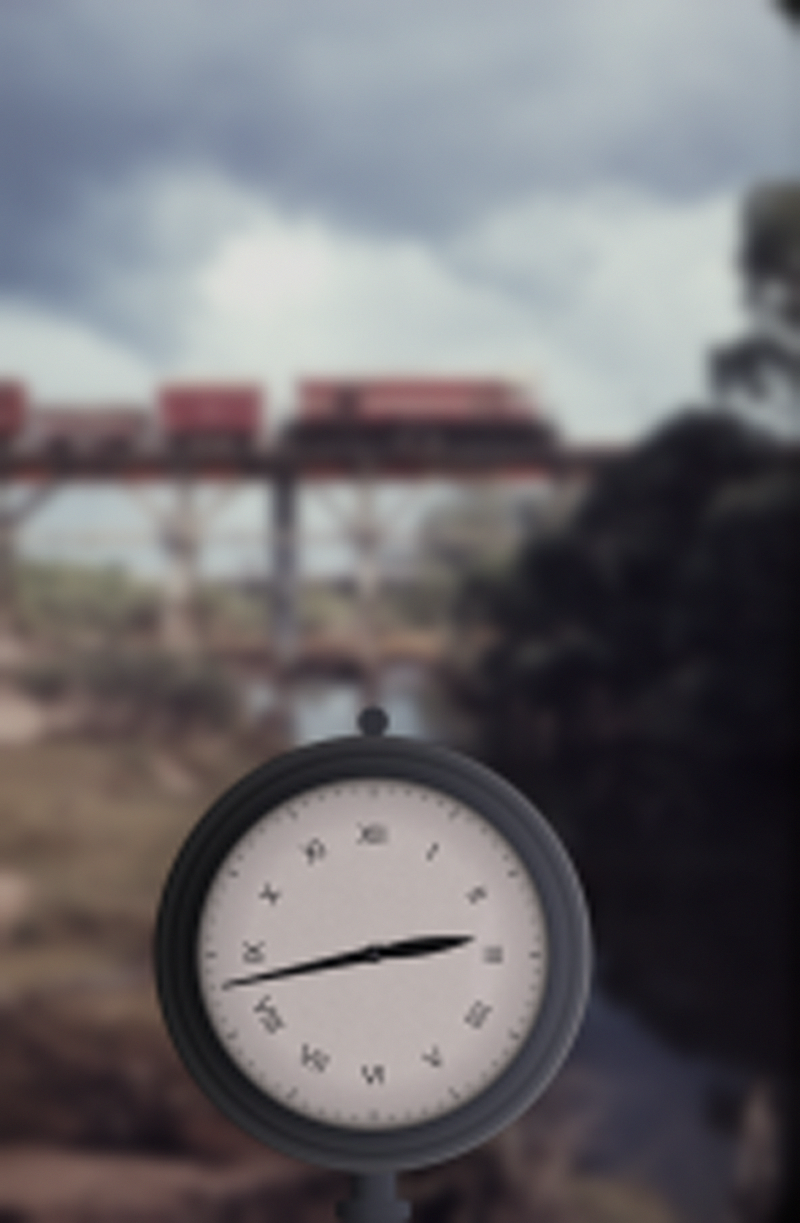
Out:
2,43
